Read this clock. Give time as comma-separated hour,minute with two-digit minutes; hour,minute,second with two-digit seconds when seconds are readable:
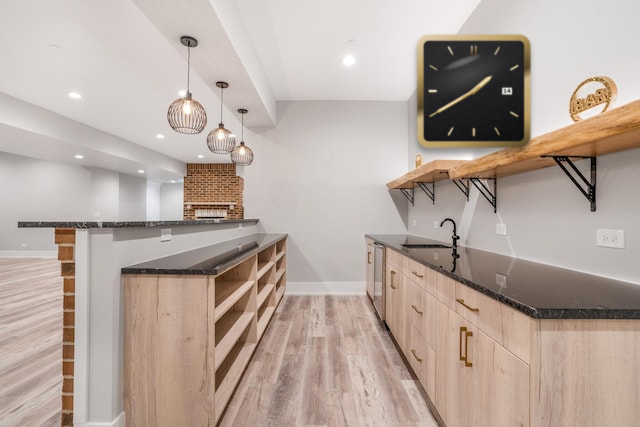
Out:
1,40
